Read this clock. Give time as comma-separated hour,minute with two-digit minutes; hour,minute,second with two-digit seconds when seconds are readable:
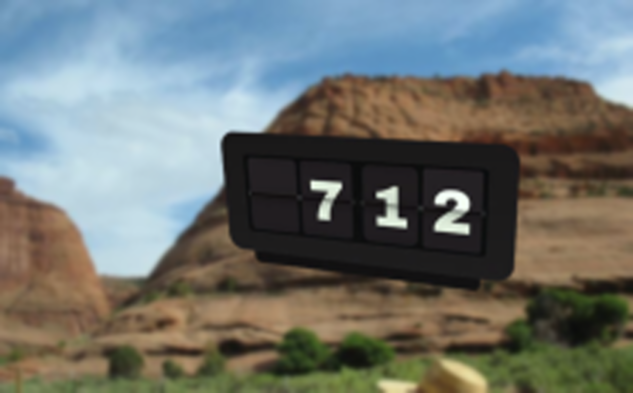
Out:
7,12
